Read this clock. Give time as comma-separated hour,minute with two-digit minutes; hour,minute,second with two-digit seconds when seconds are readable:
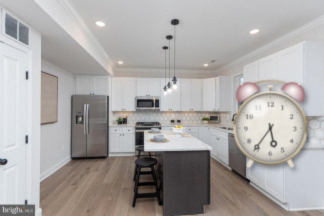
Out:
5,36
